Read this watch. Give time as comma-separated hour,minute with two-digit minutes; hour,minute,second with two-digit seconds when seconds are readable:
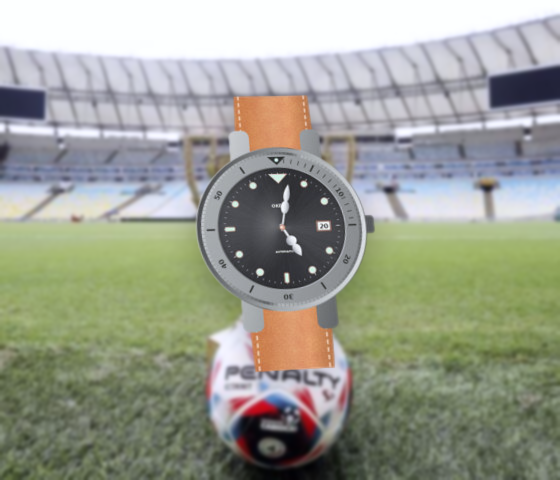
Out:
5,02
